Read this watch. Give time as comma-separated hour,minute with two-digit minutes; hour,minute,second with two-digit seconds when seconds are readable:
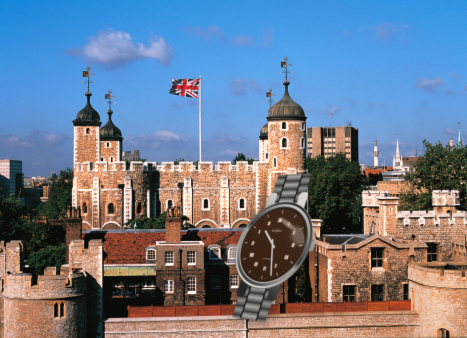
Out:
10,27
